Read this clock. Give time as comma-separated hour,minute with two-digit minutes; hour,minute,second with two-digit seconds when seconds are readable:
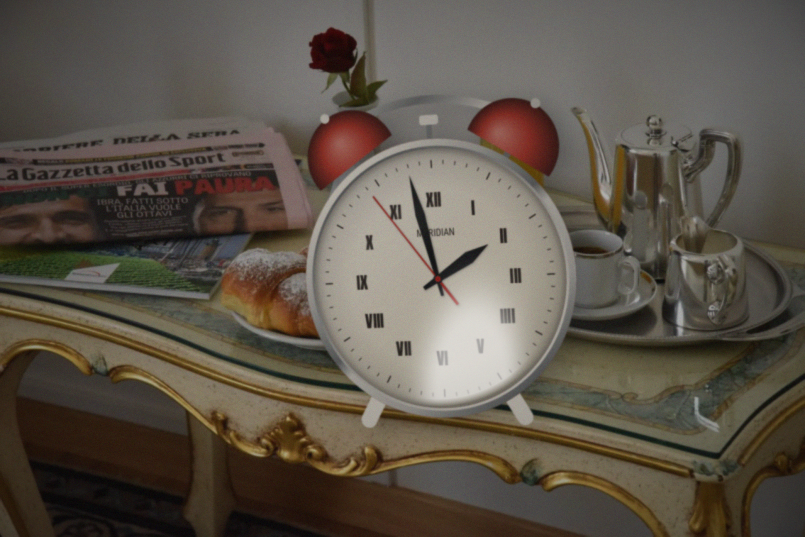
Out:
1,57,54
